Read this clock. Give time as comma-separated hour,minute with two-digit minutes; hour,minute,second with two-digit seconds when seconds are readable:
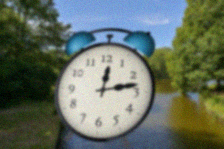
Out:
12,13
